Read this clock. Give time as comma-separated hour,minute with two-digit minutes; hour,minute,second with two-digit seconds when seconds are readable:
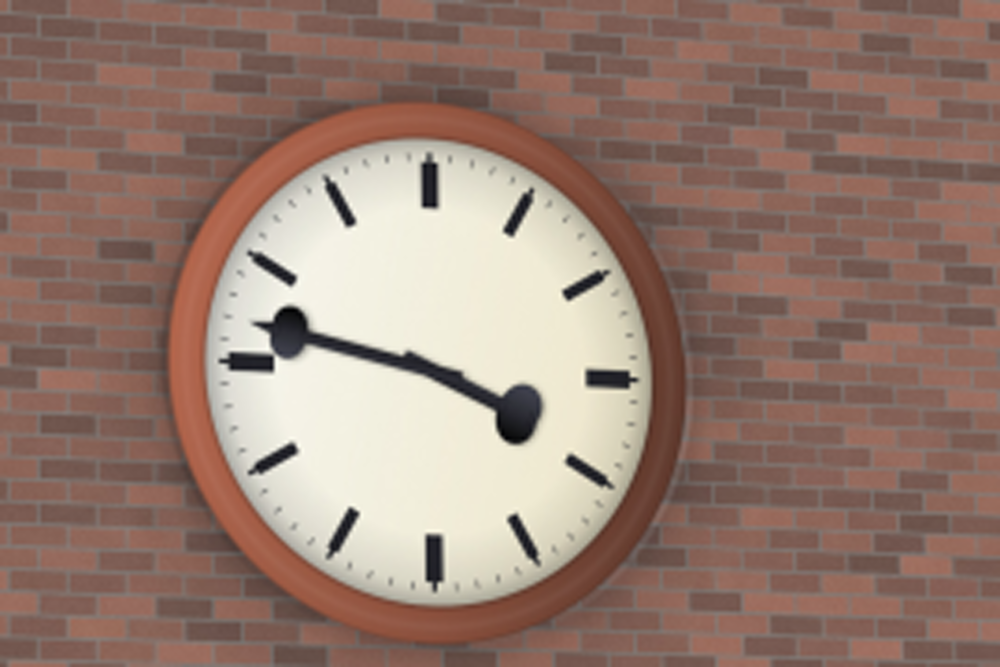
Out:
3,47
